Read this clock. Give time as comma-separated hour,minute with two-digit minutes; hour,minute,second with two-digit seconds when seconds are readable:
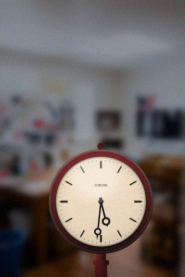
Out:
5,31
